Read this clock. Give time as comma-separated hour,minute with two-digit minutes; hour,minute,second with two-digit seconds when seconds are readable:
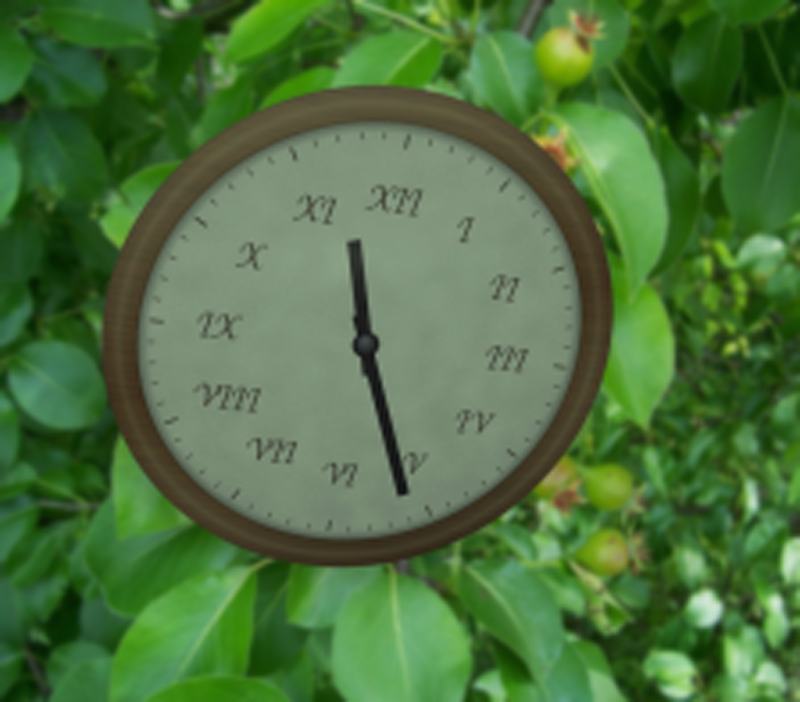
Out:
11,26
